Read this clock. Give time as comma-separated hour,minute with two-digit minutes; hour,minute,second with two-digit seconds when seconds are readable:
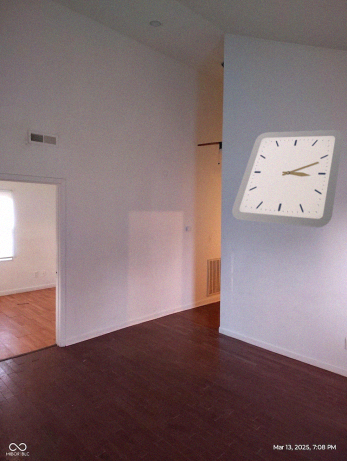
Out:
3,11
